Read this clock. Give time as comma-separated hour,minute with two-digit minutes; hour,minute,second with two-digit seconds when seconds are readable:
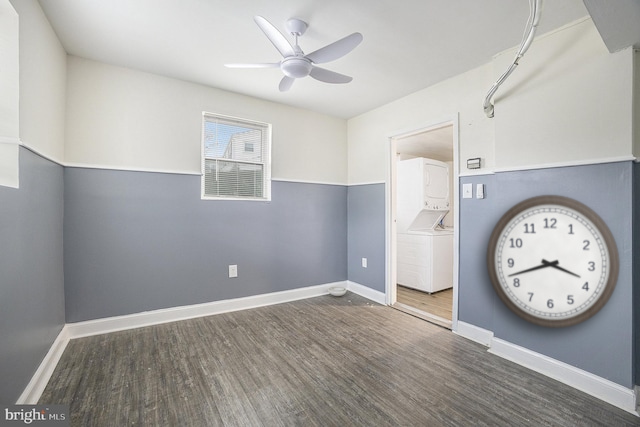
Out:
3,42
